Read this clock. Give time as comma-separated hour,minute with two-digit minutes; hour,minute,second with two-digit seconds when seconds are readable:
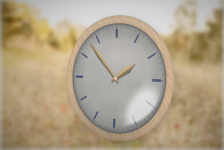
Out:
1,53
